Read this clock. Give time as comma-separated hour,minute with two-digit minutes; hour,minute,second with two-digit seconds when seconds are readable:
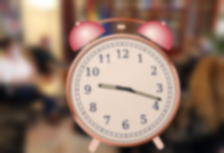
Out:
9,18
